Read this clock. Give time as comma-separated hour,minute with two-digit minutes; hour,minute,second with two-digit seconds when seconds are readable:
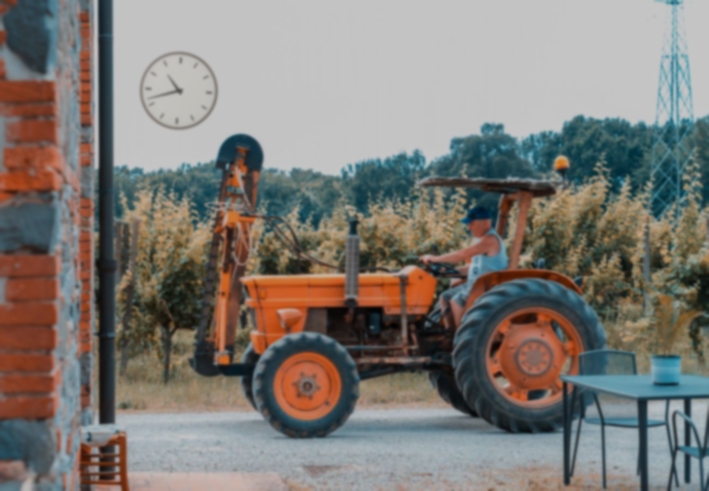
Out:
10,42
